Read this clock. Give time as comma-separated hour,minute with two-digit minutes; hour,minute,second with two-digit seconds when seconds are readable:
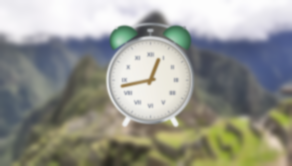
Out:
12,43
